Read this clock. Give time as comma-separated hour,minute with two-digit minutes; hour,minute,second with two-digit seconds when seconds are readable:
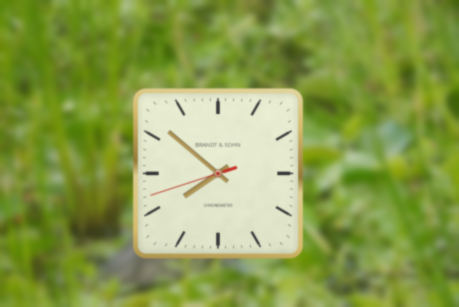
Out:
7,51,42
